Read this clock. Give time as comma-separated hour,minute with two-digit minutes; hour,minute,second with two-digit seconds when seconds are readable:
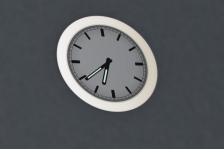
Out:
6,39
